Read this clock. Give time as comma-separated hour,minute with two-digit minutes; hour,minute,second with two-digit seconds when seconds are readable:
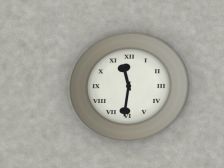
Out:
11,31
